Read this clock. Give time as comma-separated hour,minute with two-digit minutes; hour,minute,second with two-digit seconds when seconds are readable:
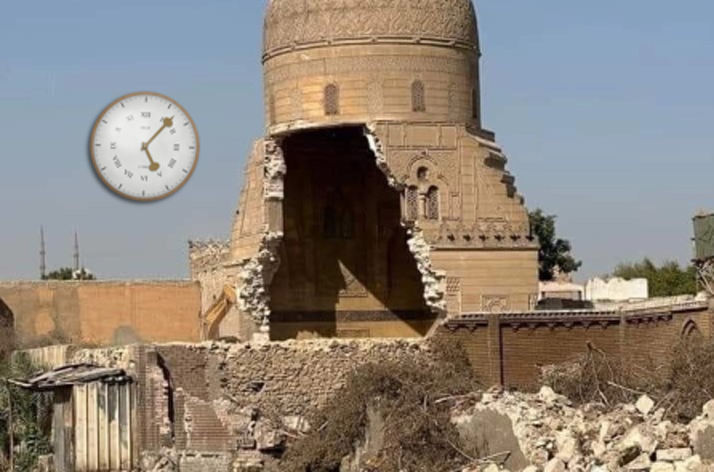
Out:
5,07
